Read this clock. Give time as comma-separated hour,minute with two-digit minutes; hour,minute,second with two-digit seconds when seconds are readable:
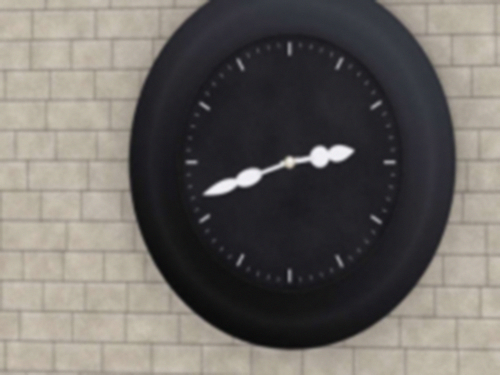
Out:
2,42
